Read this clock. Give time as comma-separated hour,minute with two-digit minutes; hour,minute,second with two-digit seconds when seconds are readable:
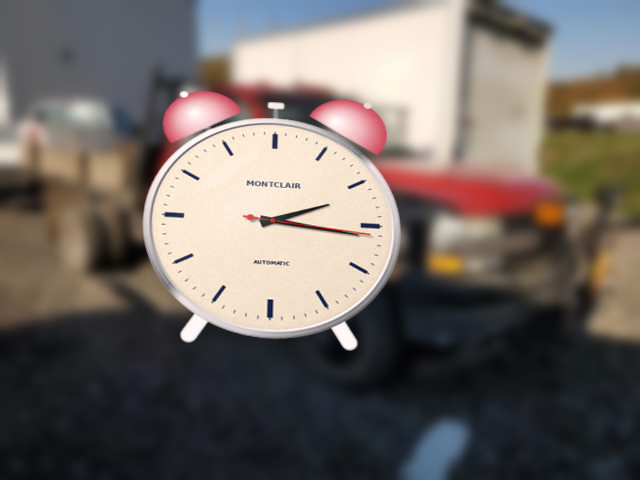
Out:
2,16,16
